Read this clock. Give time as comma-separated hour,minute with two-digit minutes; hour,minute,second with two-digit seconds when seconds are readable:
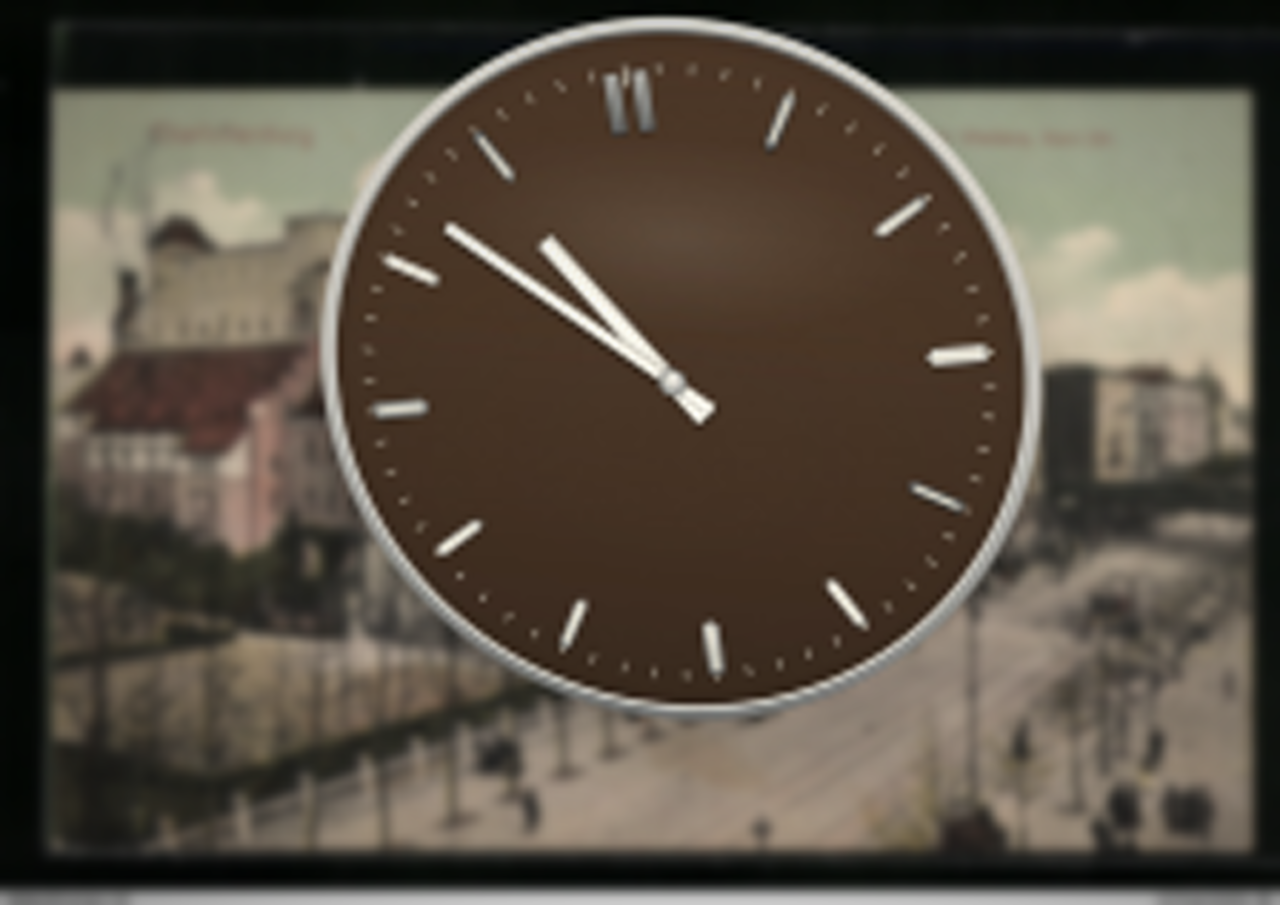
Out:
10,52
